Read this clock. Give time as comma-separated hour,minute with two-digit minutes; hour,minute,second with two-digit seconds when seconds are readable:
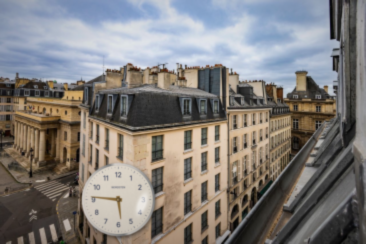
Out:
5,46
